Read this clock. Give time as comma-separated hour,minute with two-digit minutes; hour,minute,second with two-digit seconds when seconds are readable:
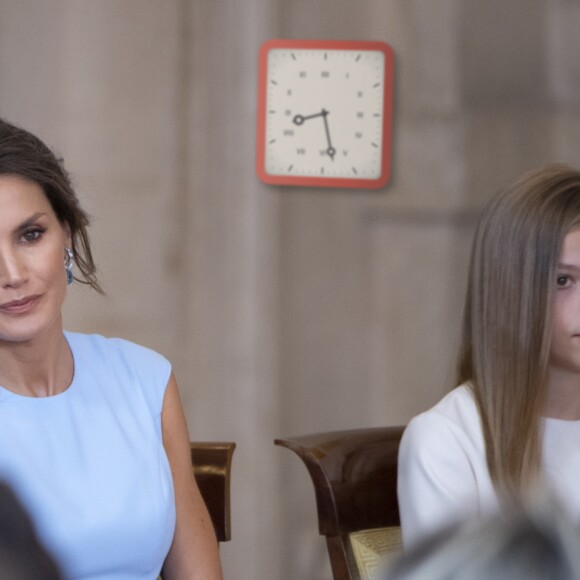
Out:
8,28
